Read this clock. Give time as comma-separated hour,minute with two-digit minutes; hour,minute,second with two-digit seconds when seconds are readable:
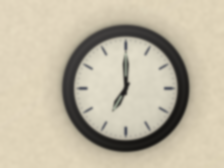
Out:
7,00
